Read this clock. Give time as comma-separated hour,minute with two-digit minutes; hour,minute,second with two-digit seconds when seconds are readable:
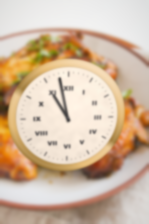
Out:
10,58
